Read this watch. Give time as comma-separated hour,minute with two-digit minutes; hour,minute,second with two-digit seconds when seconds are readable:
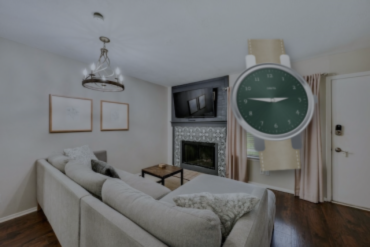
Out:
2,46
